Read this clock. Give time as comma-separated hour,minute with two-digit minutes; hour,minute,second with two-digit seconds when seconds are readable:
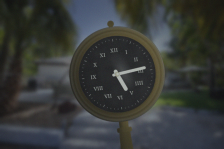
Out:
5,14
